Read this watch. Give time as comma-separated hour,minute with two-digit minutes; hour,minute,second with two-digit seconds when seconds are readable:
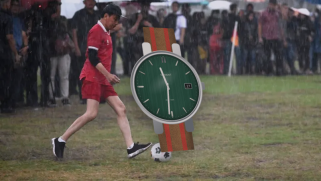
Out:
11,31
